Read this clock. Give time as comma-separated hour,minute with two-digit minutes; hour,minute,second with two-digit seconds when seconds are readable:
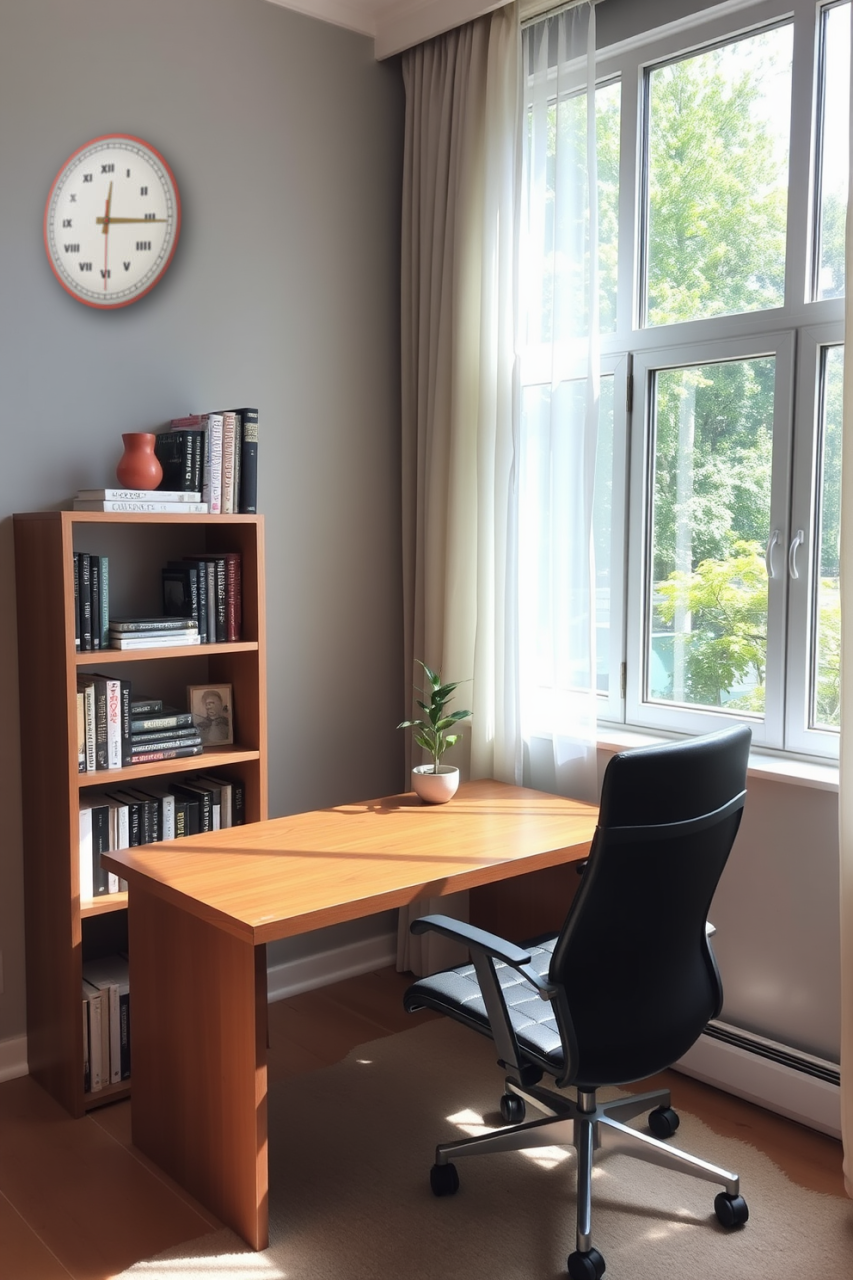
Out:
12,15,30
